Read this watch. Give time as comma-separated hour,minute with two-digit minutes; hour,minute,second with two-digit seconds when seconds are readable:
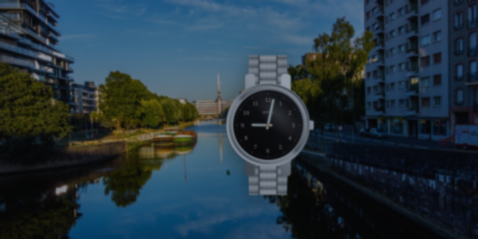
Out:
9,02
